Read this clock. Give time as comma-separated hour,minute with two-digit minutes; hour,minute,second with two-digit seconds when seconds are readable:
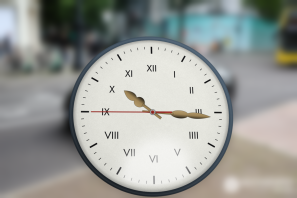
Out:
10,15,45
